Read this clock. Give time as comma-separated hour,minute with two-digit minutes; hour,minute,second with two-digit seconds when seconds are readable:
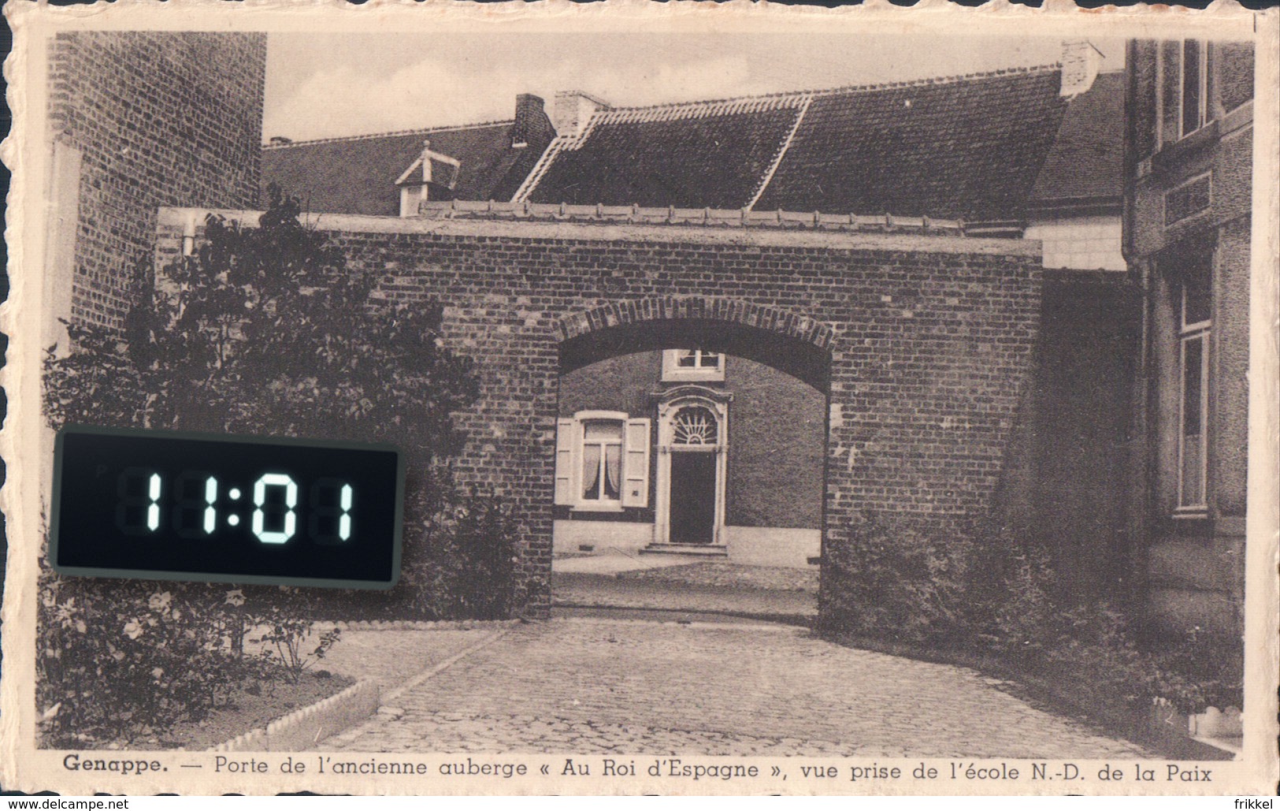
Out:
11,01
